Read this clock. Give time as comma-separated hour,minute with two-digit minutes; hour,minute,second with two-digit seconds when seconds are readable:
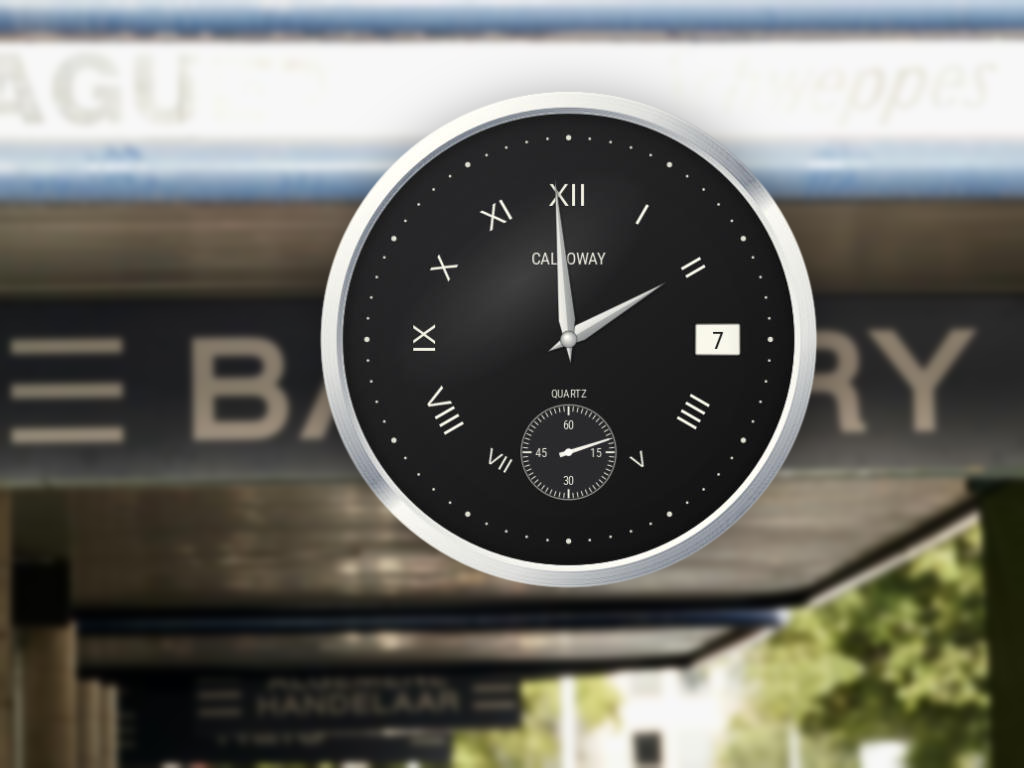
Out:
1,59,12
